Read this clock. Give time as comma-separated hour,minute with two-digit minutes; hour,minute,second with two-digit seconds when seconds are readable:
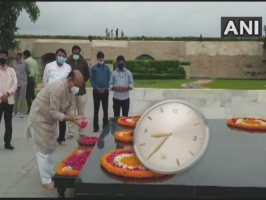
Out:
8,35
